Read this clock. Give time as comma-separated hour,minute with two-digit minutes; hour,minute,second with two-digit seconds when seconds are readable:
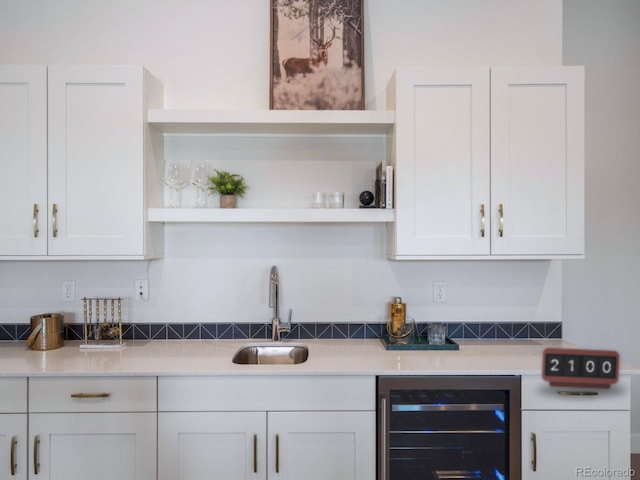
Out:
21,00
